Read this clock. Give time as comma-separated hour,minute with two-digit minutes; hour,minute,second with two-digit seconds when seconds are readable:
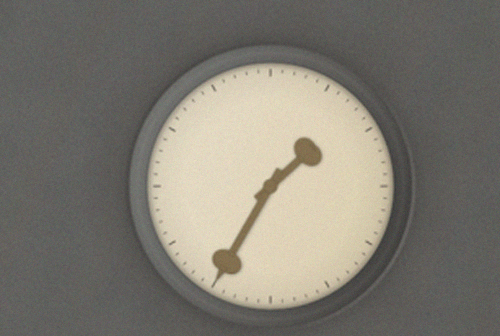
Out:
1,35
